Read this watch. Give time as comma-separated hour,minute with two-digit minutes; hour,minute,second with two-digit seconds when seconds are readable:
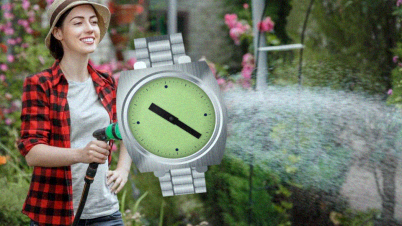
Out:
10,22
